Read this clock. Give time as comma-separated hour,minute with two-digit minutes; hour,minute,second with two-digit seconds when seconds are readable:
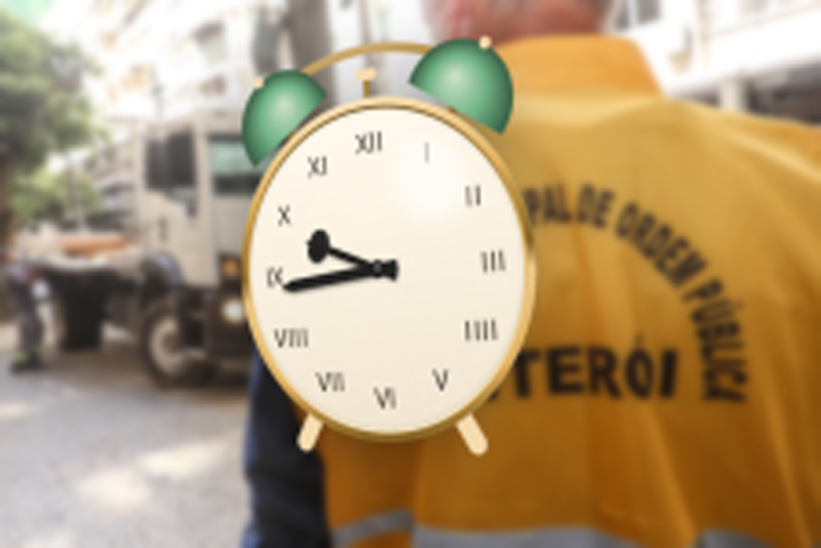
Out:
9,44
